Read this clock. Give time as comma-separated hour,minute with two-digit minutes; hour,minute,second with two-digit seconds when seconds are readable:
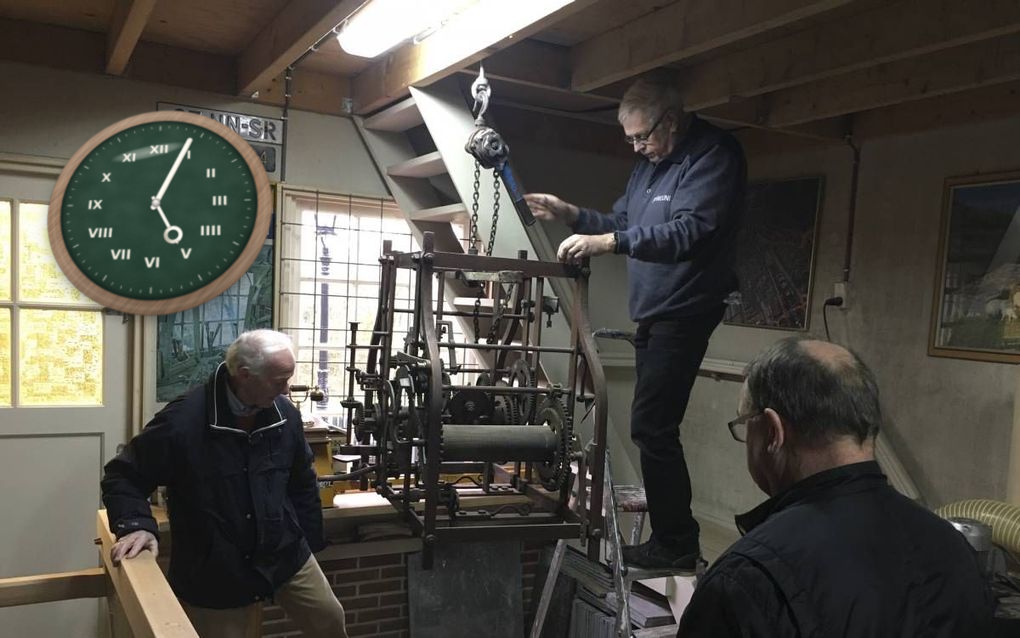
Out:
5,04
